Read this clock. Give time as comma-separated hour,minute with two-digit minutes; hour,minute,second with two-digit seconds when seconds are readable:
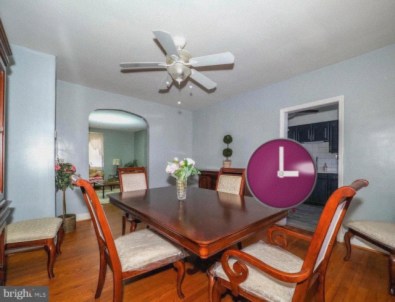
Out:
3,00
